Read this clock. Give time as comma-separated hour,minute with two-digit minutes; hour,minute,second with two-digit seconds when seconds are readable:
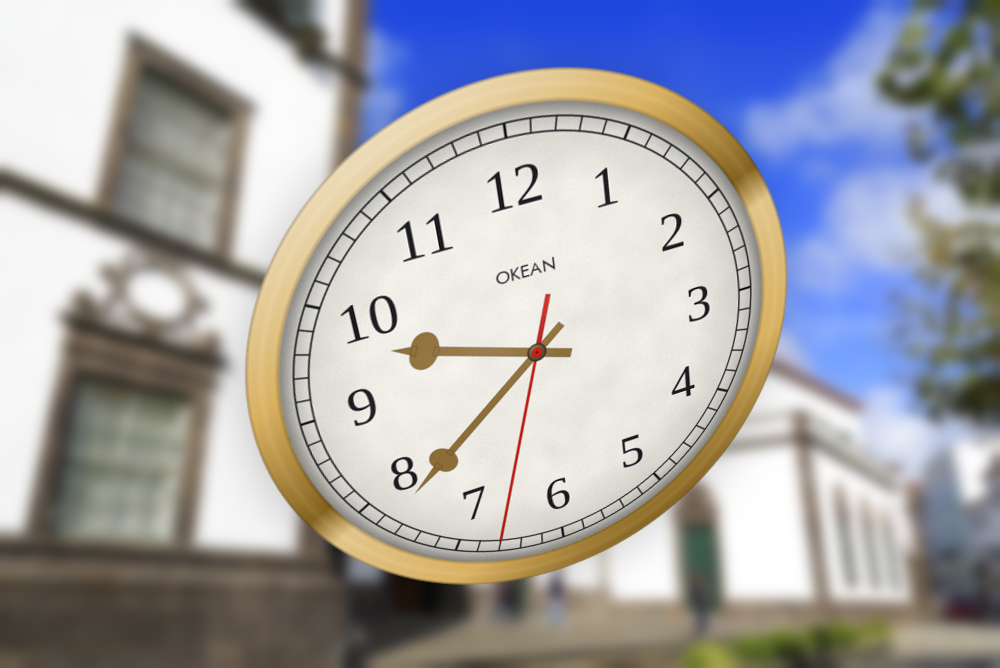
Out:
9,38,33
